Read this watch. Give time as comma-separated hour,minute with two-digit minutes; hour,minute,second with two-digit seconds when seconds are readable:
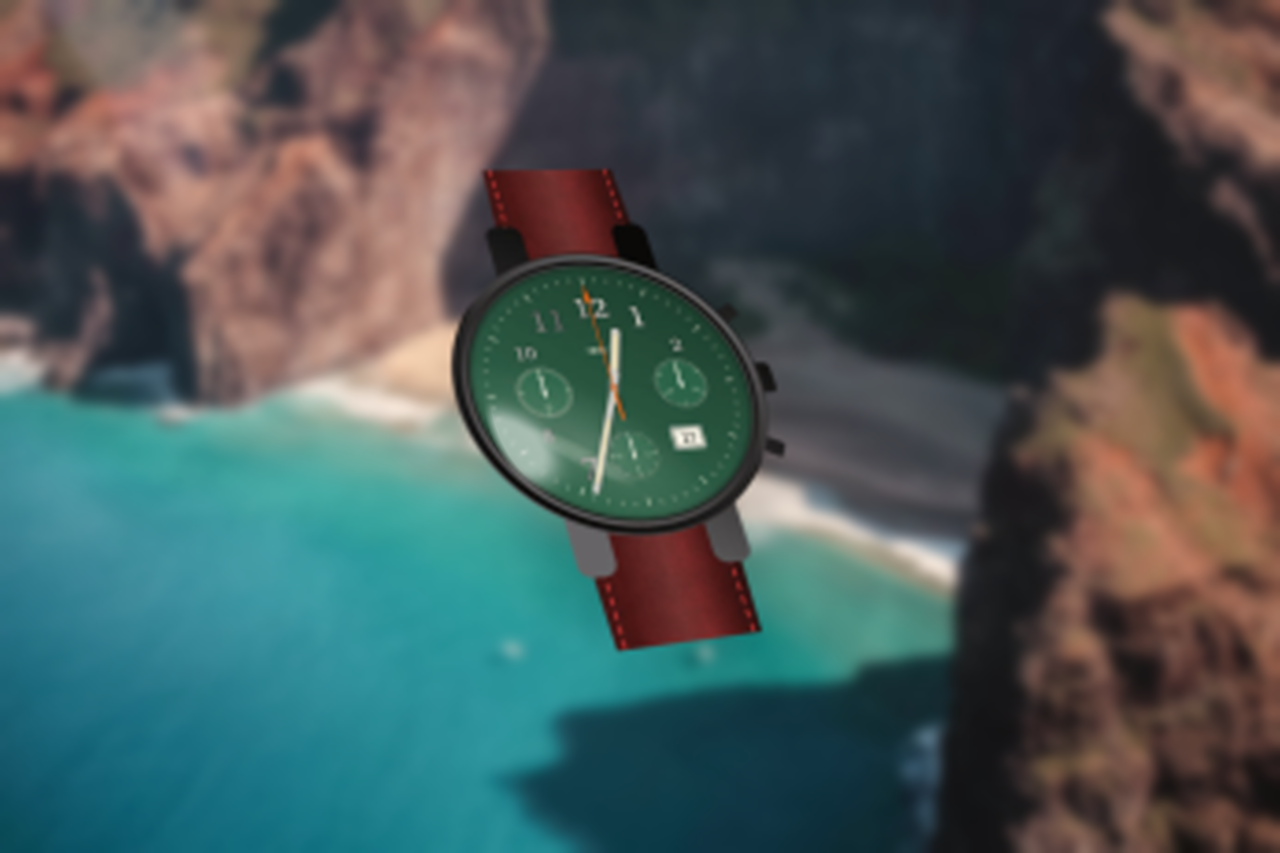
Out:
12,34
